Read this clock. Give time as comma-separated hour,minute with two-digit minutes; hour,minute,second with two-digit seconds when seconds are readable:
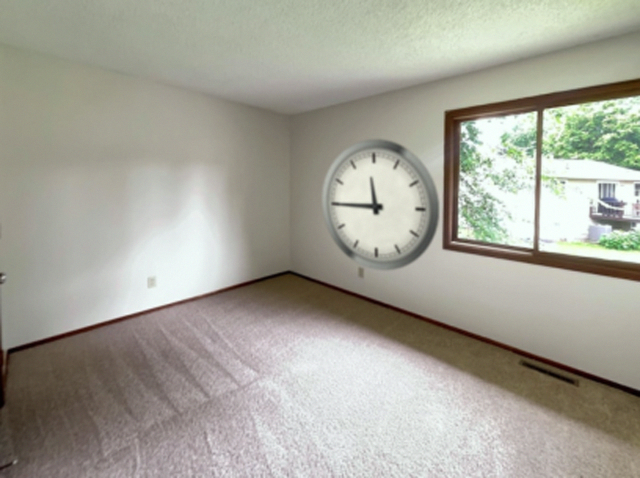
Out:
11,45
